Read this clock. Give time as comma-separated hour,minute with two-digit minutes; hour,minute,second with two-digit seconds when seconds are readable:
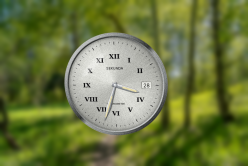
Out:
3,33
